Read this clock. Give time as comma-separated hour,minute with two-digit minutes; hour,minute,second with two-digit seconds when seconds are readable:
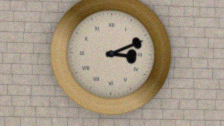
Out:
3,11
